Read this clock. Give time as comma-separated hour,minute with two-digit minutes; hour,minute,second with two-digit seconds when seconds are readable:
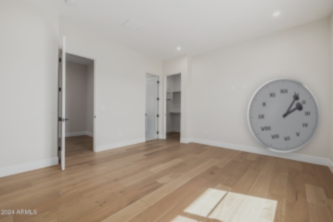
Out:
2,06
